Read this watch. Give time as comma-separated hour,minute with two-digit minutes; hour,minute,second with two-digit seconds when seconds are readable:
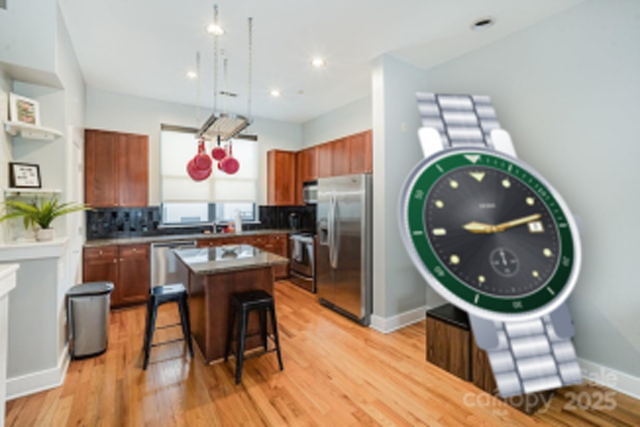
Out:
9,13
